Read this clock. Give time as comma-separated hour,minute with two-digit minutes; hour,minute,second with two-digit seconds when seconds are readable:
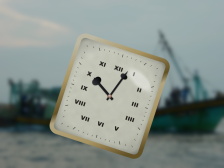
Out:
10,03
